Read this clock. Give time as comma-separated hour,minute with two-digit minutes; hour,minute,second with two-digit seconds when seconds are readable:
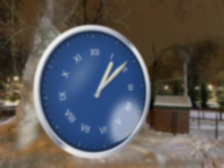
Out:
1,09
